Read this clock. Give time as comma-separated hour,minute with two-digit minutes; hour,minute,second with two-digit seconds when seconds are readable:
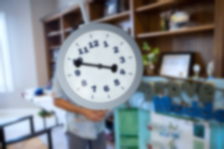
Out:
3,49
